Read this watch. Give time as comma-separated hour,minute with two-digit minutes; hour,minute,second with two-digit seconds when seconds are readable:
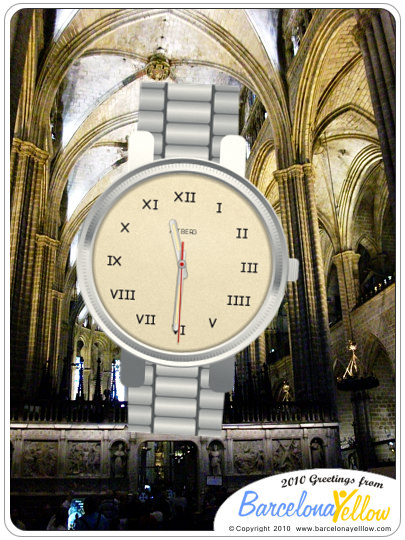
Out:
11,30,30
